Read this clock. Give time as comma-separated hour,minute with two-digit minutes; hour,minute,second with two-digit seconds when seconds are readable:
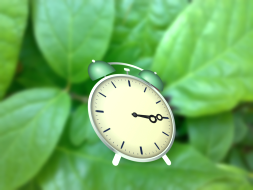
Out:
3,15
